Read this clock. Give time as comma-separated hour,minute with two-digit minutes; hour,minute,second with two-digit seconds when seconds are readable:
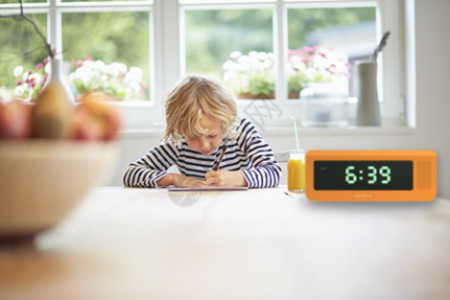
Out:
6,39
